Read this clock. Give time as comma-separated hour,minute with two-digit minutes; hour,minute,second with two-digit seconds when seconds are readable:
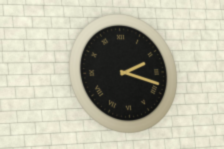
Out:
2,18
